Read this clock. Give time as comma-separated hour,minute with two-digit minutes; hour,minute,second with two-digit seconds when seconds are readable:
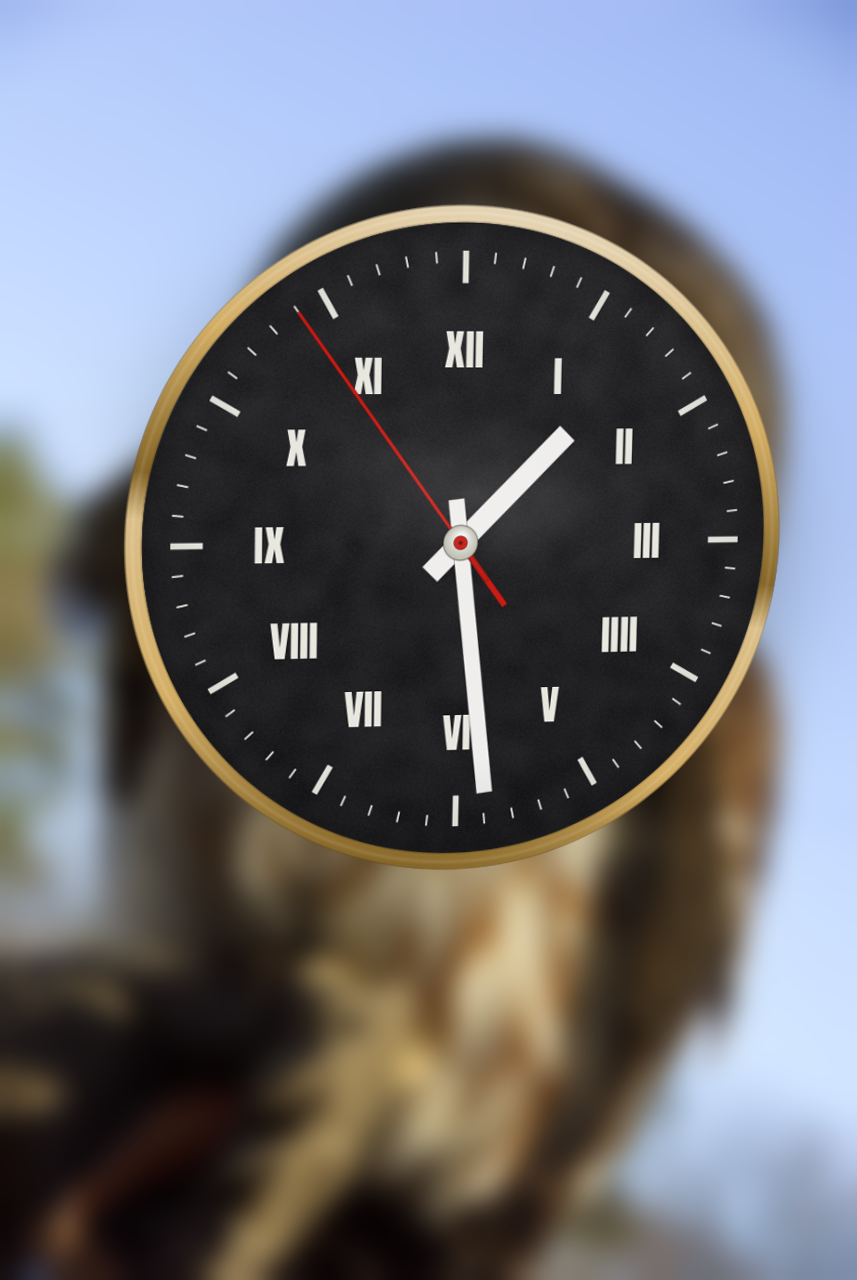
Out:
1,28,54
